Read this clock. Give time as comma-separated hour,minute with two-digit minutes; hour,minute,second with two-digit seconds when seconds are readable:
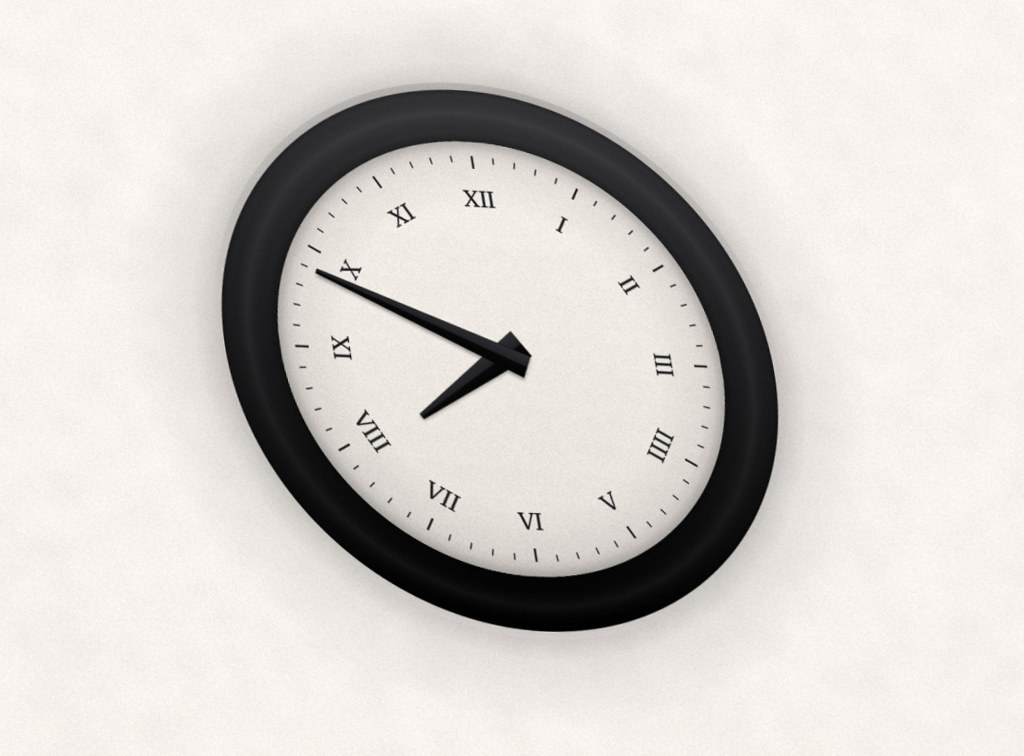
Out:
7,49
